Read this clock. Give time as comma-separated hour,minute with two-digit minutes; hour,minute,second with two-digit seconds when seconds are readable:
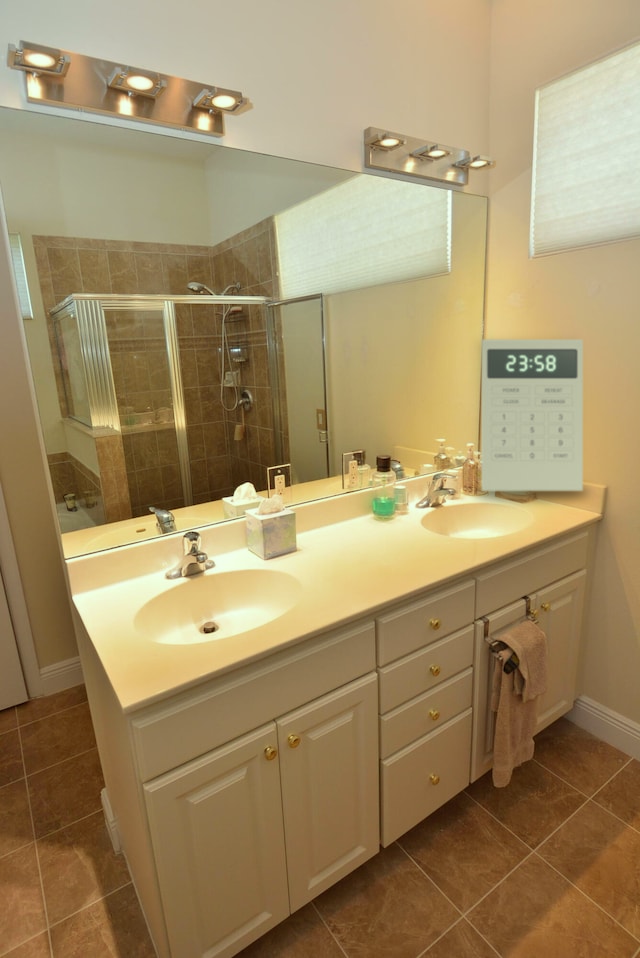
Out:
23,58
